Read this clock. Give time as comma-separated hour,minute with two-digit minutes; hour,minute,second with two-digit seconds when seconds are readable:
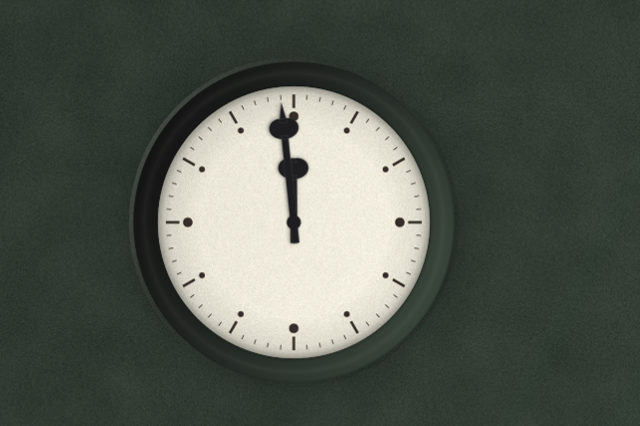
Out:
11,59
